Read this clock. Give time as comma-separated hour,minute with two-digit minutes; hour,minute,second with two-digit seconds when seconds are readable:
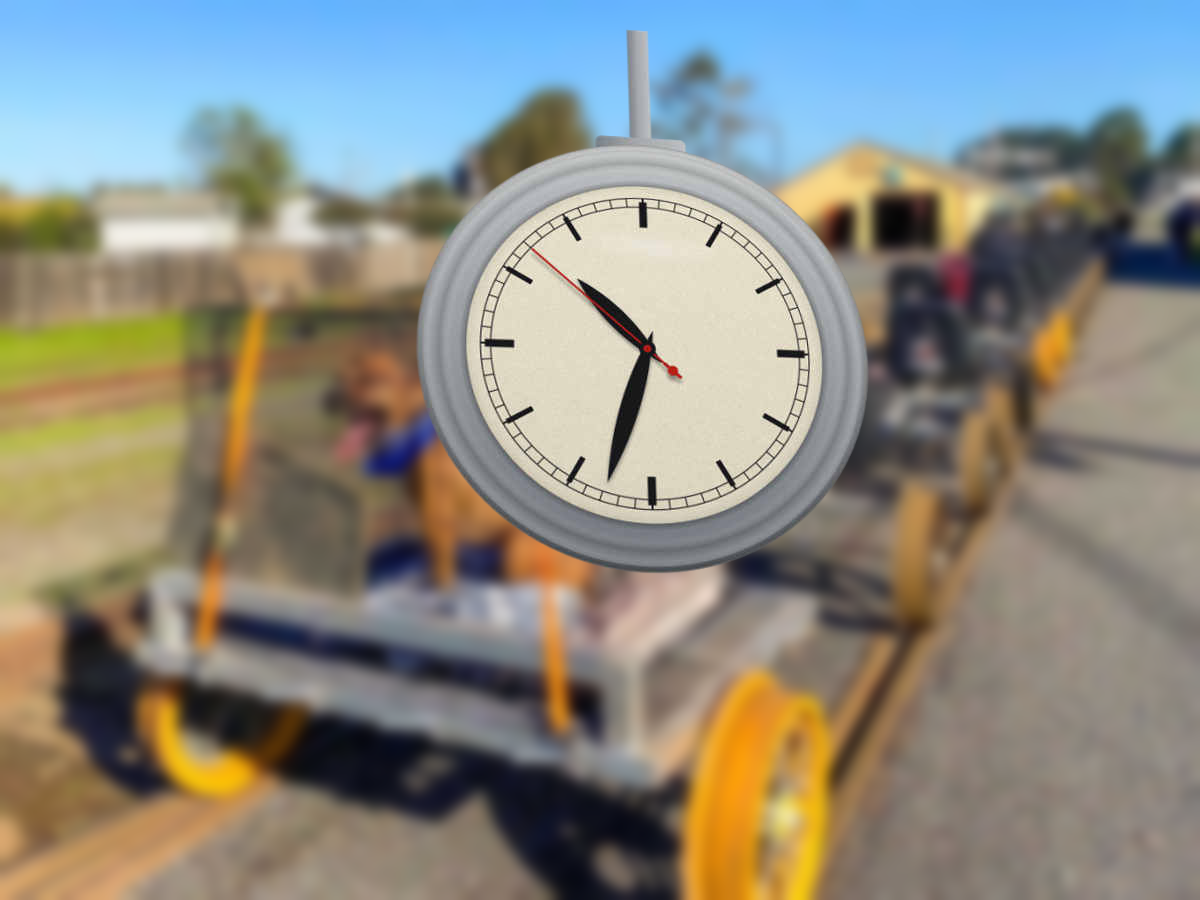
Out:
10,32,52
